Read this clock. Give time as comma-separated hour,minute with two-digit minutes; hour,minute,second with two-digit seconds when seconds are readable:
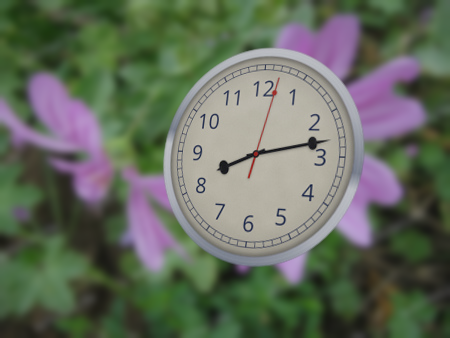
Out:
8,13,02
